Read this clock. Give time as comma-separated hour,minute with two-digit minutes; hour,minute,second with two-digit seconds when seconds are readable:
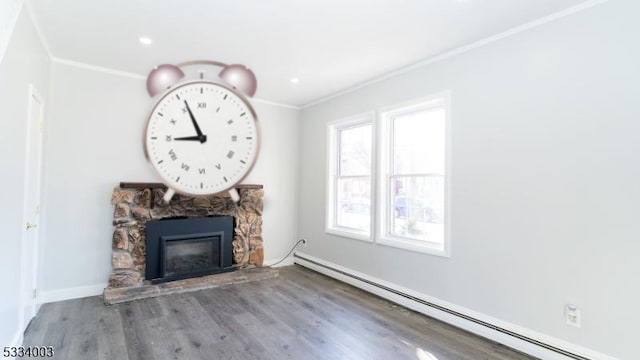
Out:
8,56
